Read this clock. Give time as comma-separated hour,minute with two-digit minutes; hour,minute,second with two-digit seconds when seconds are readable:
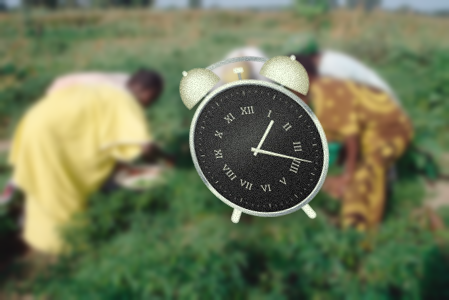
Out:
1,18
